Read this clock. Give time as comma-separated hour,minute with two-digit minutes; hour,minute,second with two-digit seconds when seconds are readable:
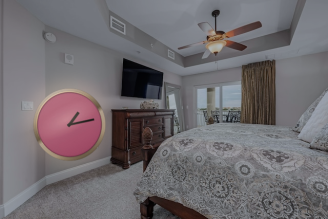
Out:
1,13
